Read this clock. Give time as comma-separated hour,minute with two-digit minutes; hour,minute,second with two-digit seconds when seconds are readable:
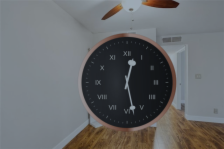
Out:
12,28
